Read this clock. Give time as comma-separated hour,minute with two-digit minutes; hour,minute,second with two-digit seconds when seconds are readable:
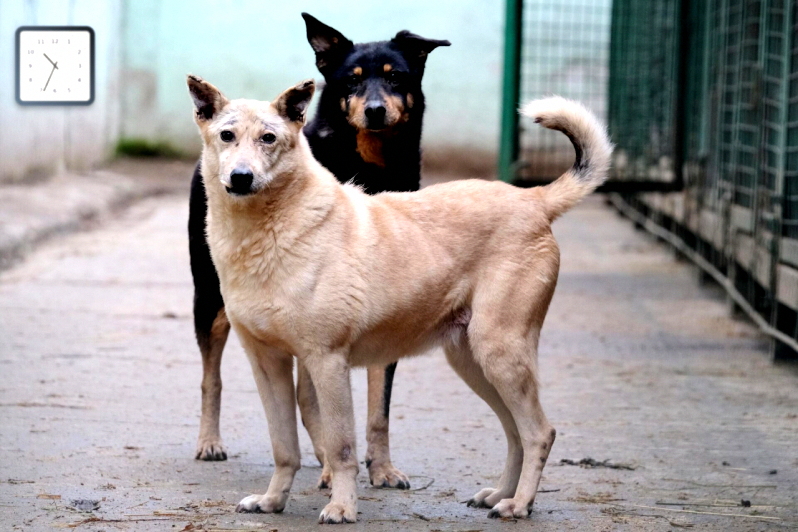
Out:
10,34
